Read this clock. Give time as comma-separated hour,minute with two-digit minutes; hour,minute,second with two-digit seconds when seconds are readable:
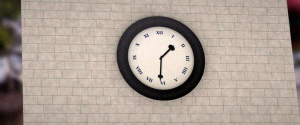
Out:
1,31
